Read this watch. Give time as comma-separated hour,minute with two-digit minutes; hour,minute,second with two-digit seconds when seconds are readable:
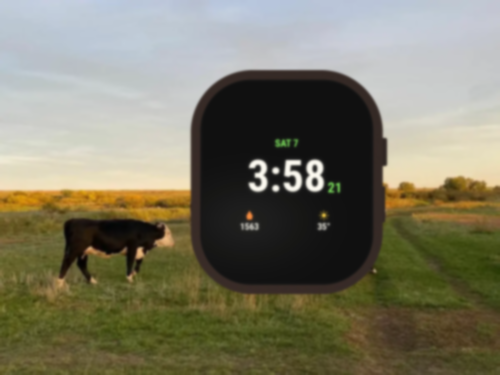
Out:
3,58,21
